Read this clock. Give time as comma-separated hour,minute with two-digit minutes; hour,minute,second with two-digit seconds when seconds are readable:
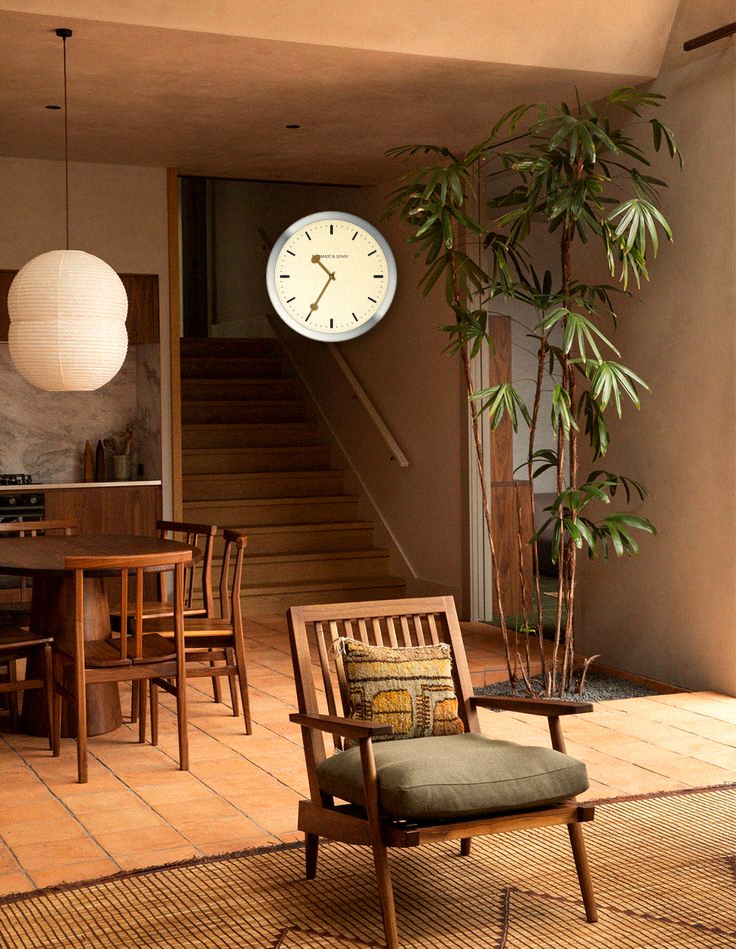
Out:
10,35
